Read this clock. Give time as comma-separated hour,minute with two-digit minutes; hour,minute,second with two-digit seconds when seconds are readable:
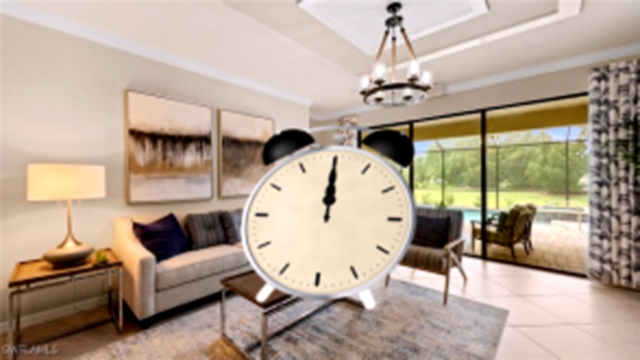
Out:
12,00
